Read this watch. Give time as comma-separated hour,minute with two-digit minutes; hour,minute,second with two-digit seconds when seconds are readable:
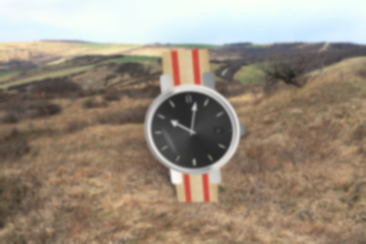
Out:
10,02
